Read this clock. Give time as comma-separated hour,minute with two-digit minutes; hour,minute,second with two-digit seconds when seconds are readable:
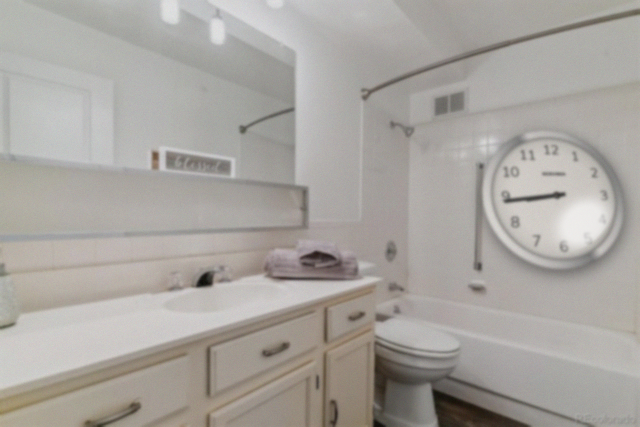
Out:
8,44
